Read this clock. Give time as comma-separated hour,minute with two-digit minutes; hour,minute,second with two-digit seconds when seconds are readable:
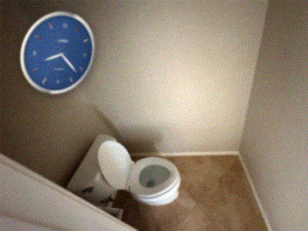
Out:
8,22
